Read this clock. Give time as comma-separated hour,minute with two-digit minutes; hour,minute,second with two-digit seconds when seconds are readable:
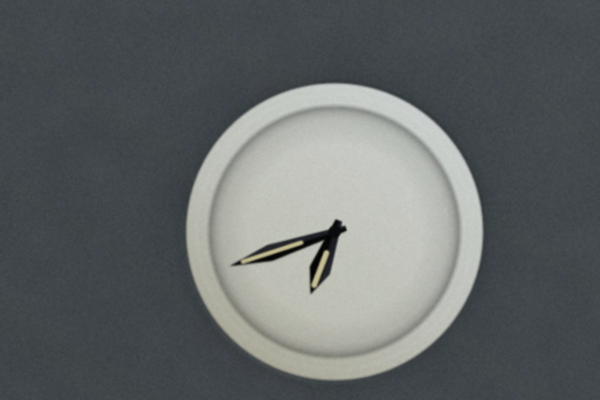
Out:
6,42
